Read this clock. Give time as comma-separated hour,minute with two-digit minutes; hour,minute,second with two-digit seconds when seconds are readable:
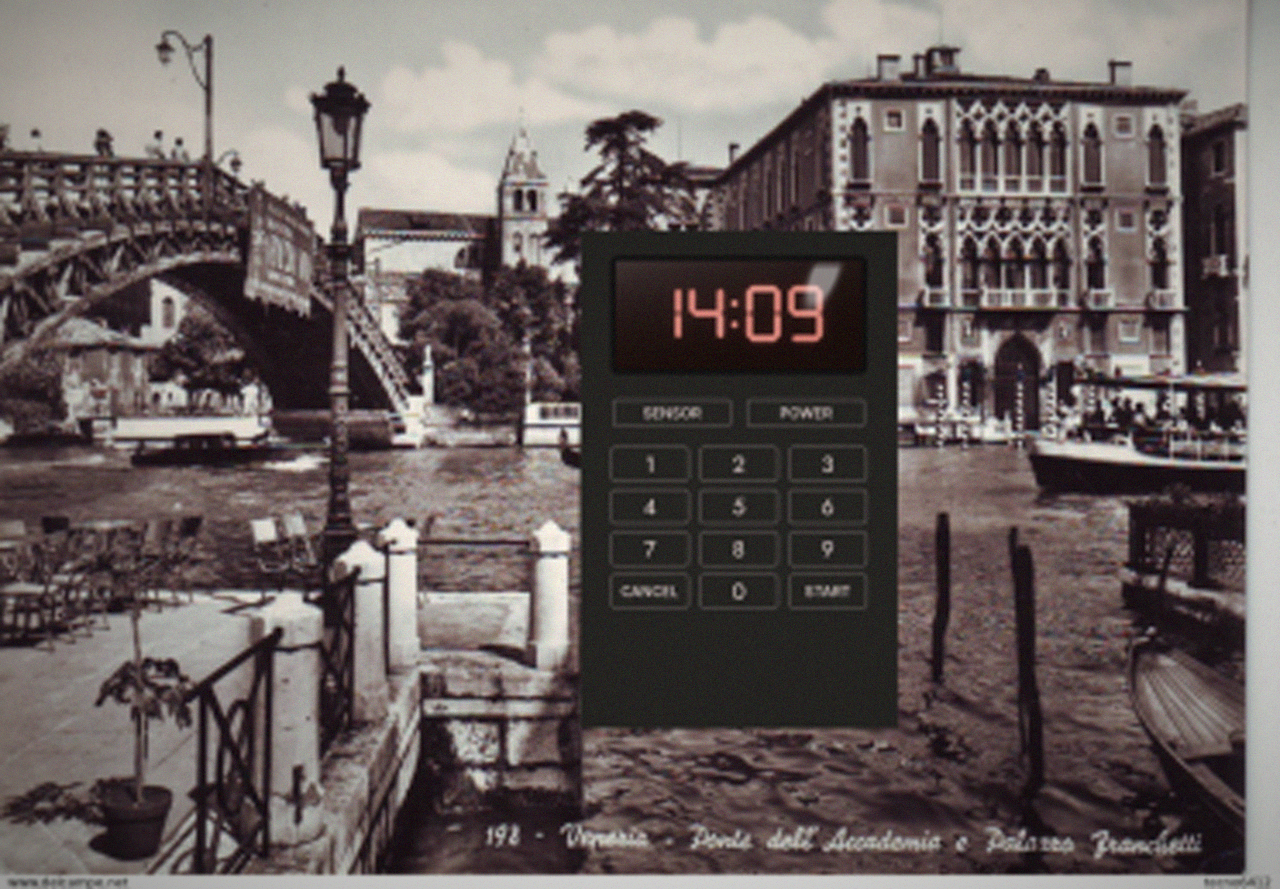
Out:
14,09
